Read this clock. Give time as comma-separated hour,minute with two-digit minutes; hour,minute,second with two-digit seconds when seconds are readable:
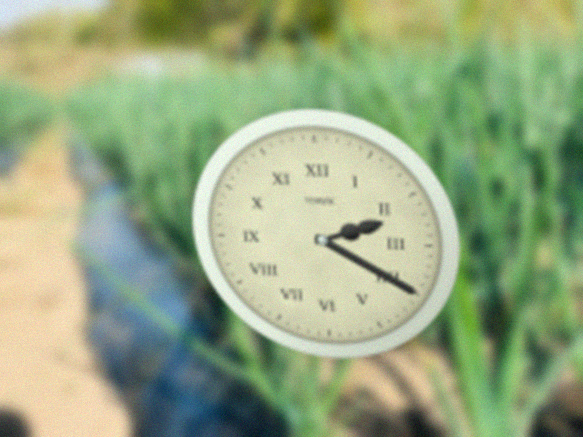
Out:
2,20
